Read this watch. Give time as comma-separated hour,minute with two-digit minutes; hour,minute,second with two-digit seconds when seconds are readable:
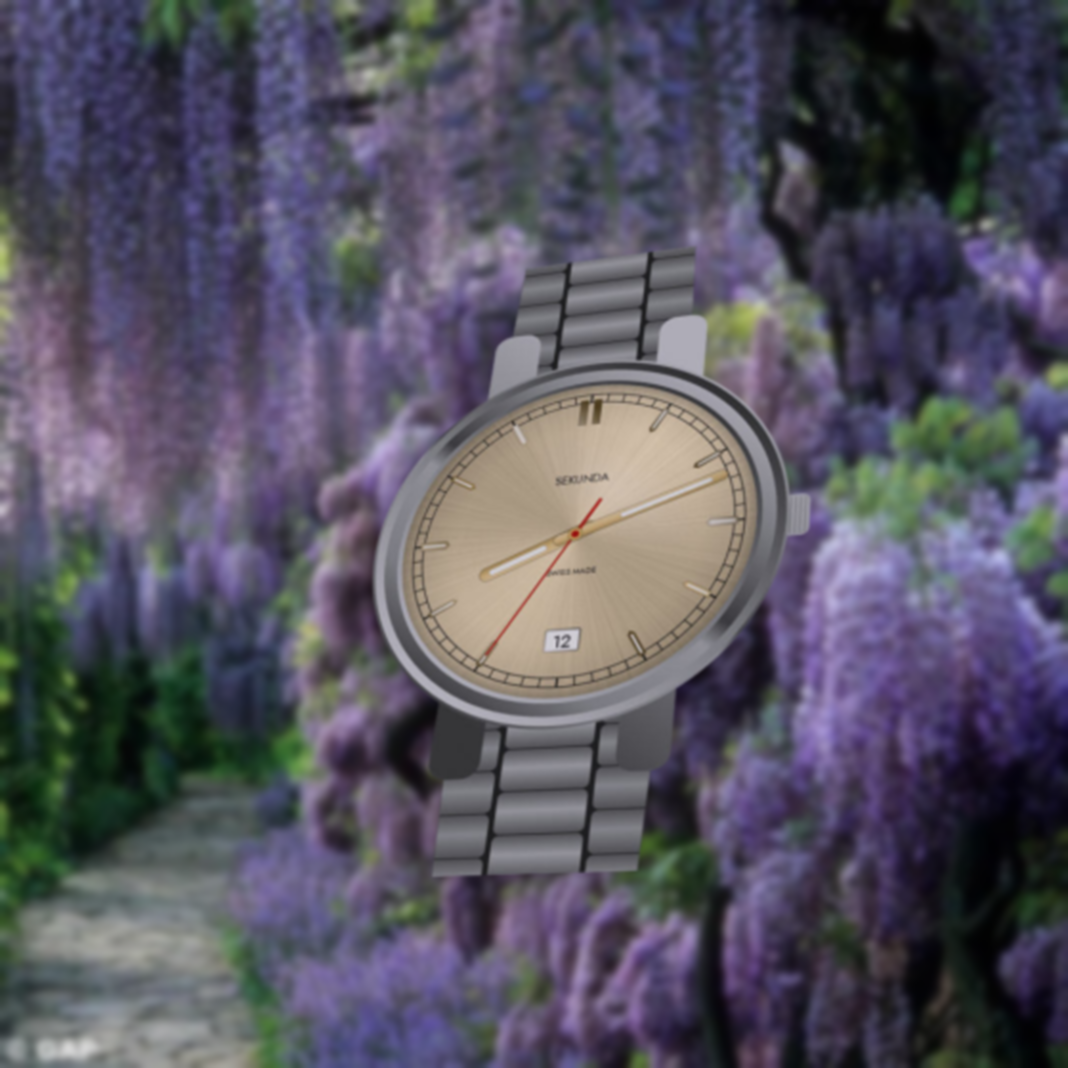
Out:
8,11,35
